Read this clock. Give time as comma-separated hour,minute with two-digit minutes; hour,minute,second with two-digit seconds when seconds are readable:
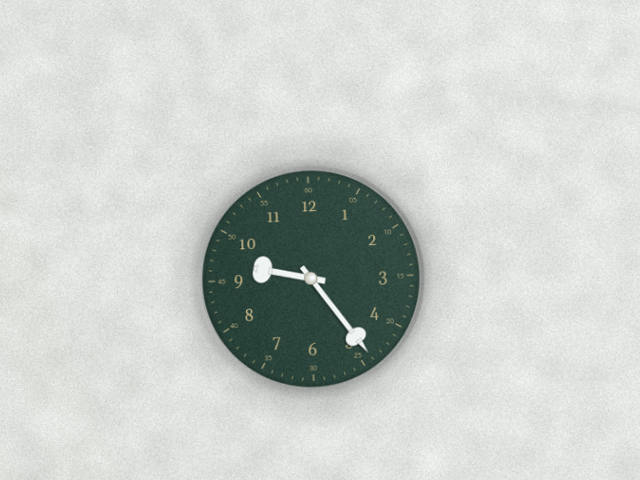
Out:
9,24
